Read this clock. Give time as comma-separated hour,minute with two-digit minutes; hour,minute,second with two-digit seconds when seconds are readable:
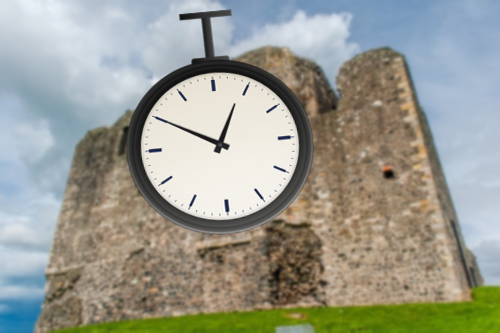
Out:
12,50
